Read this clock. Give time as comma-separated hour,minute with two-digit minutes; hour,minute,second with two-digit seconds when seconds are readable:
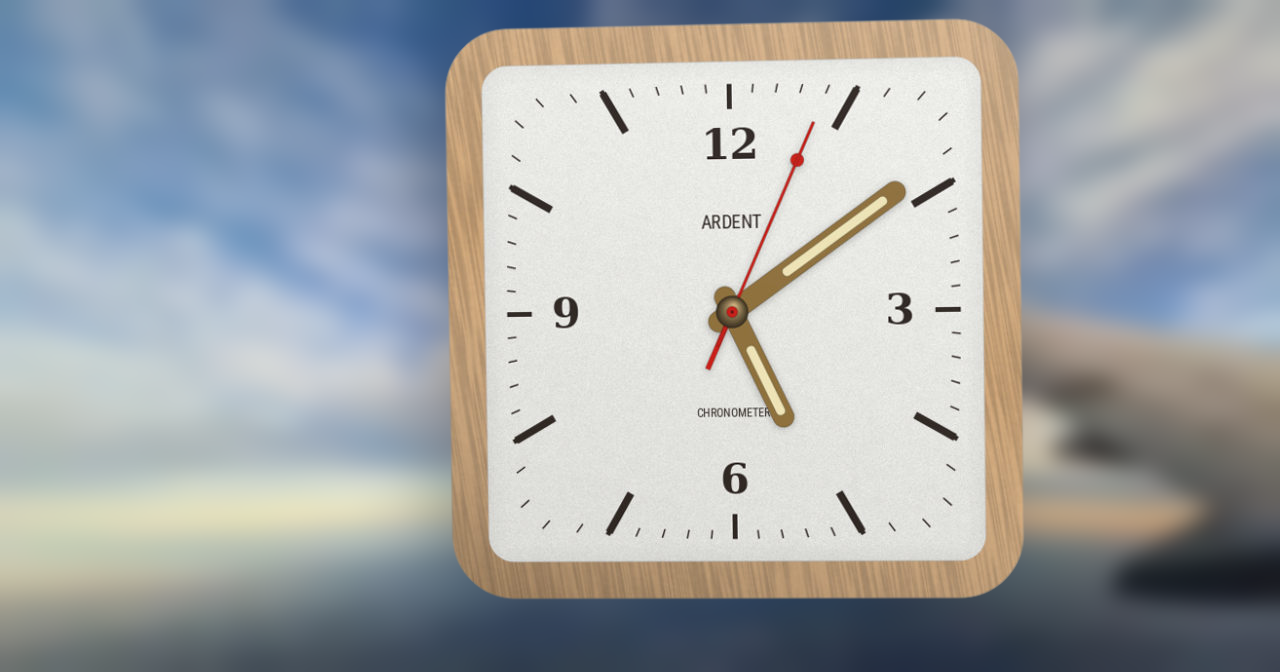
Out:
5,09,04
